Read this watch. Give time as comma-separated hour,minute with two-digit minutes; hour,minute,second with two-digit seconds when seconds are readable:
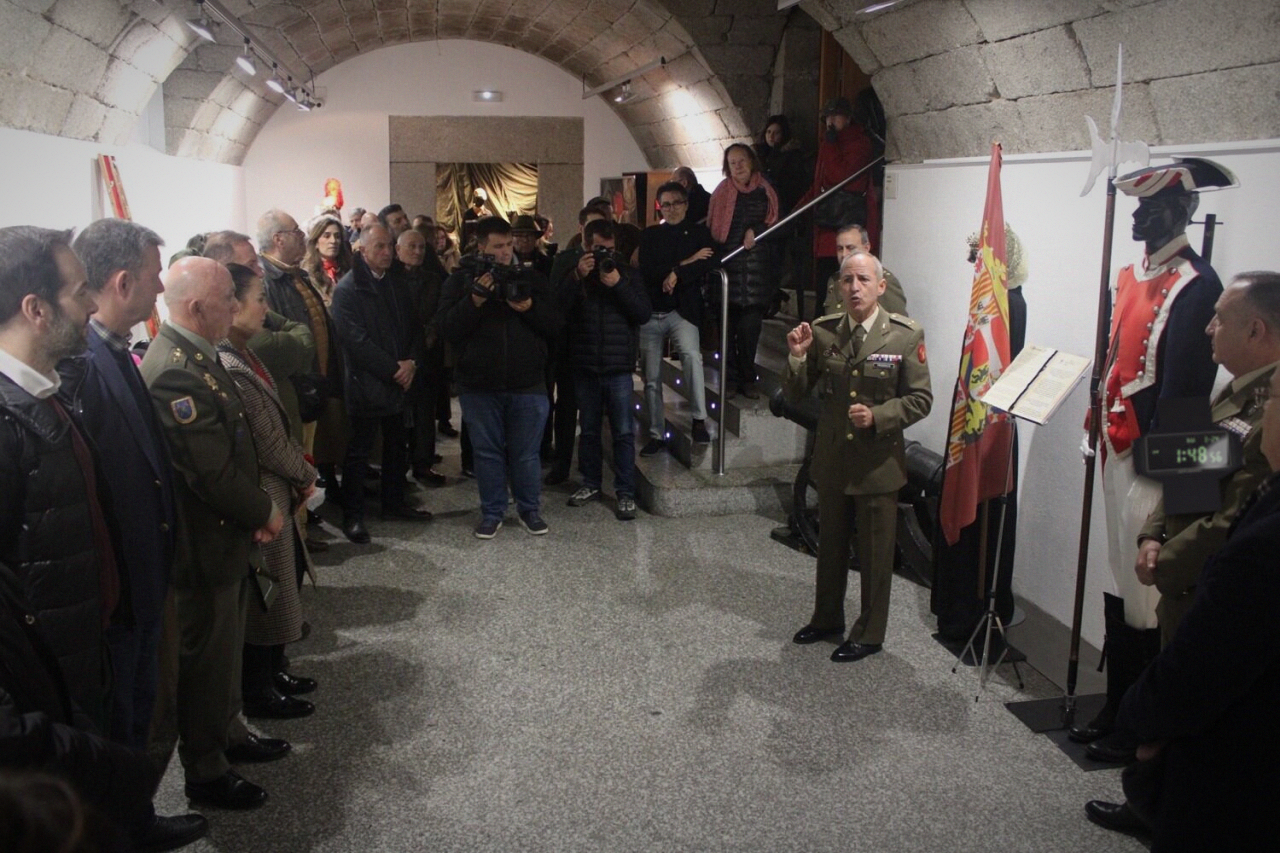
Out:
1,48
